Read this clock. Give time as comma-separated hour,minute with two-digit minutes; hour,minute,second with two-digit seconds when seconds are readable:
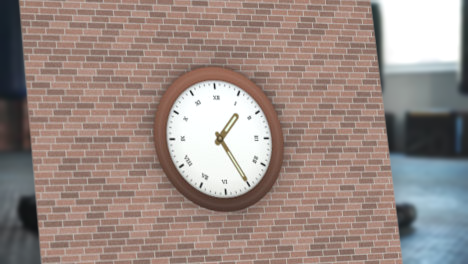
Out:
1,25
